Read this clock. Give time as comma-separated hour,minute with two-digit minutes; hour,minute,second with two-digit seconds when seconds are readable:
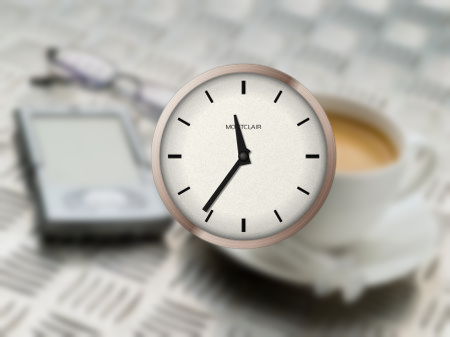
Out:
11,36
